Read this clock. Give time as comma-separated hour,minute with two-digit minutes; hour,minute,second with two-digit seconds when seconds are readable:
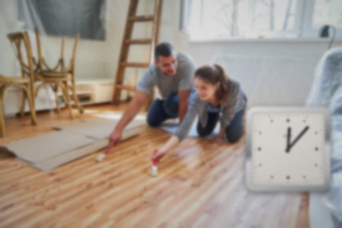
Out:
12,07
